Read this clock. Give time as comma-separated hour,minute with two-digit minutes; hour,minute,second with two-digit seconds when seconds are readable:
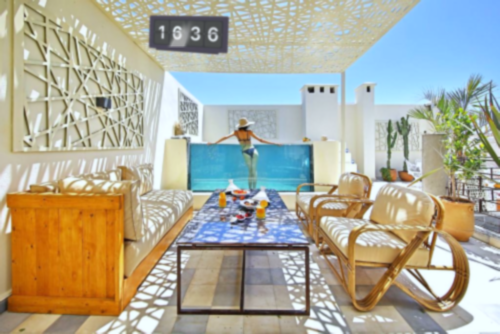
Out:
16,36
